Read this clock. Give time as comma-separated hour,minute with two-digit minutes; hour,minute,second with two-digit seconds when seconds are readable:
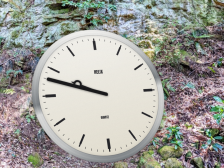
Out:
9,48
